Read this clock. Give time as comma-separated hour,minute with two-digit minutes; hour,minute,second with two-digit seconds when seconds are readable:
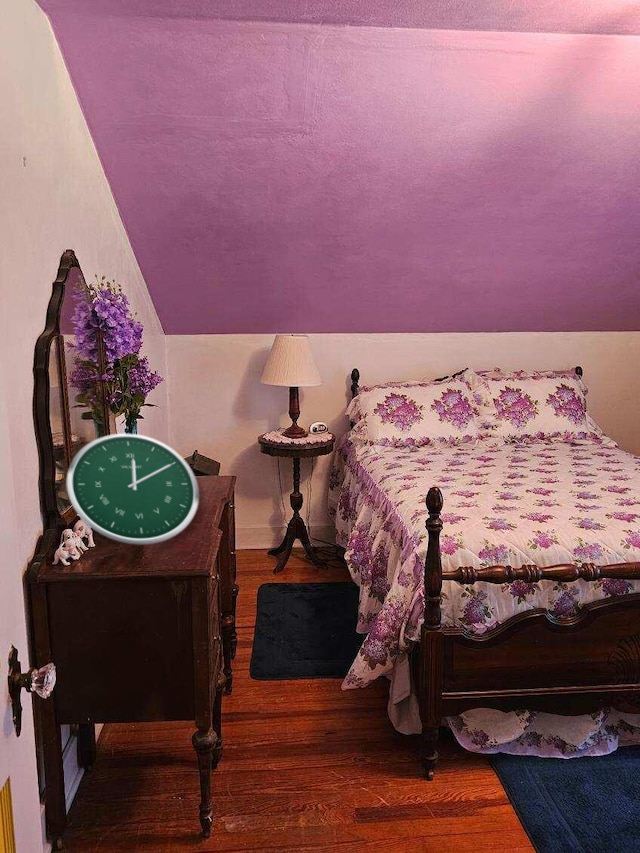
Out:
12,10
